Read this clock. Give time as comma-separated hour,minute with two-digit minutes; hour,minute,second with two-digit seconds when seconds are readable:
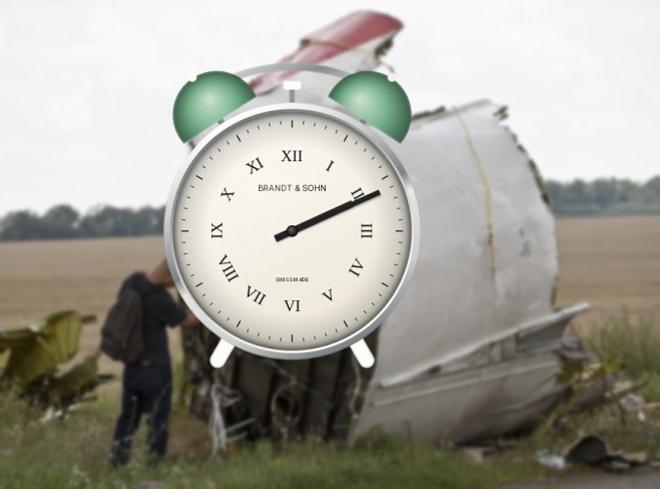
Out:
2,11
